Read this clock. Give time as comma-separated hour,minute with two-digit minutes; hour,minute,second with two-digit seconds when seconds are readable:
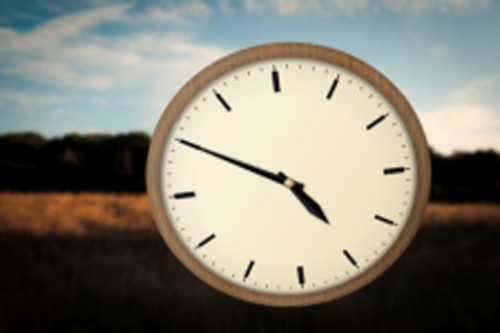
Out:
4,50
